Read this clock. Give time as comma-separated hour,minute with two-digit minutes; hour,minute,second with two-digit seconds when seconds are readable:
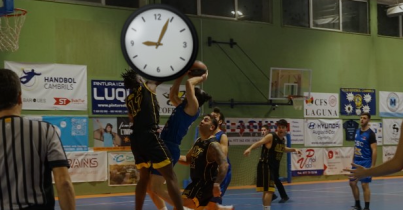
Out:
9,04
